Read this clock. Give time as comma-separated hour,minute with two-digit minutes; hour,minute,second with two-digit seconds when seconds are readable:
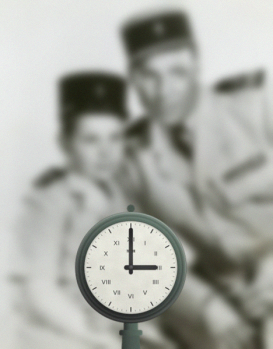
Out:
3,00
